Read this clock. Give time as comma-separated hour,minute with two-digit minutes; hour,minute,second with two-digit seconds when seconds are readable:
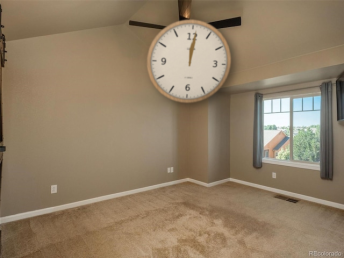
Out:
12,01
